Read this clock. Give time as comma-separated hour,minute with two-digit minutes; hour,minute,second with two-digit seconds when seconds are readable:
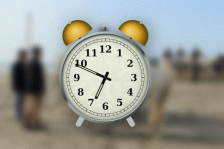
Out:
6,49
